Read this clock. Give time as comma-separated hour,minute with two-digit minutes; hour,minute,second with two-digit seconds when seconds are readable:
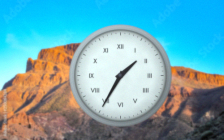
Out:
1,35
